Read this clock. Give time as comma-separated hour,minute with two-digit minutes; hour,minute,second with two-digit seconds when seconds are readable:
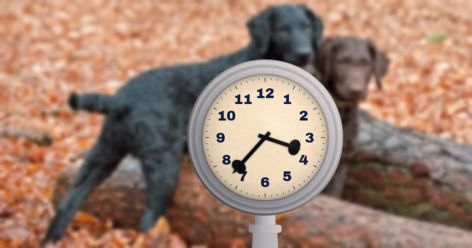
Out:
3,37
